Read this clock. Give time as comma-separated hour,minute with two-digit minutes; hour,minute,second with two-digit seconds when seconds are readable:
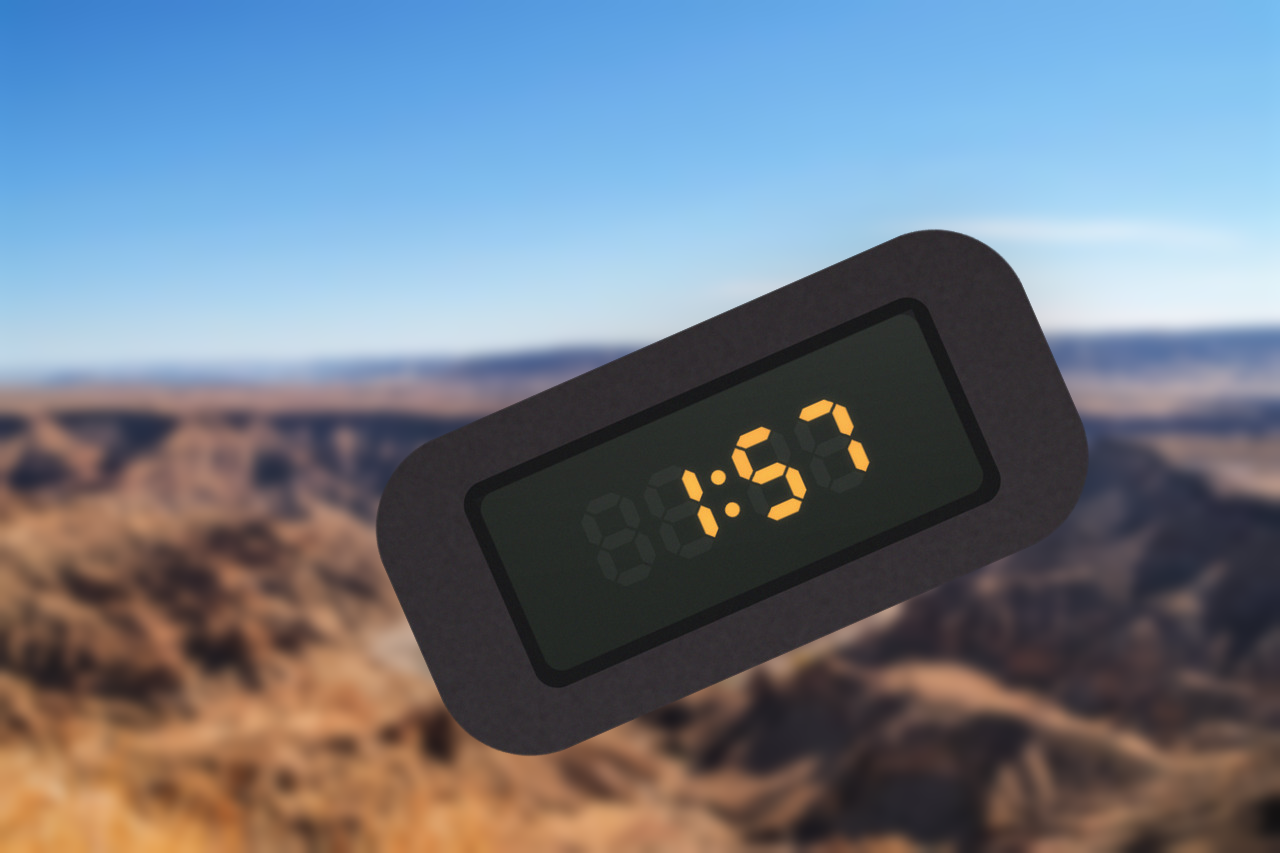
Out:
1,57
